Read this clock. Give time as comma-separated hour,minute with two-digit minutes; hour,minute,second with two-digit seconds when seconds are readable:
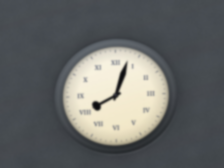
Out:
8,03
